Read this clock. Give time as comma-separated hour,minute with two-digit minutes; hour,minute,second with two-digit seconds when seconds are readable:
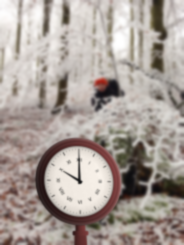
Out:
10,00
